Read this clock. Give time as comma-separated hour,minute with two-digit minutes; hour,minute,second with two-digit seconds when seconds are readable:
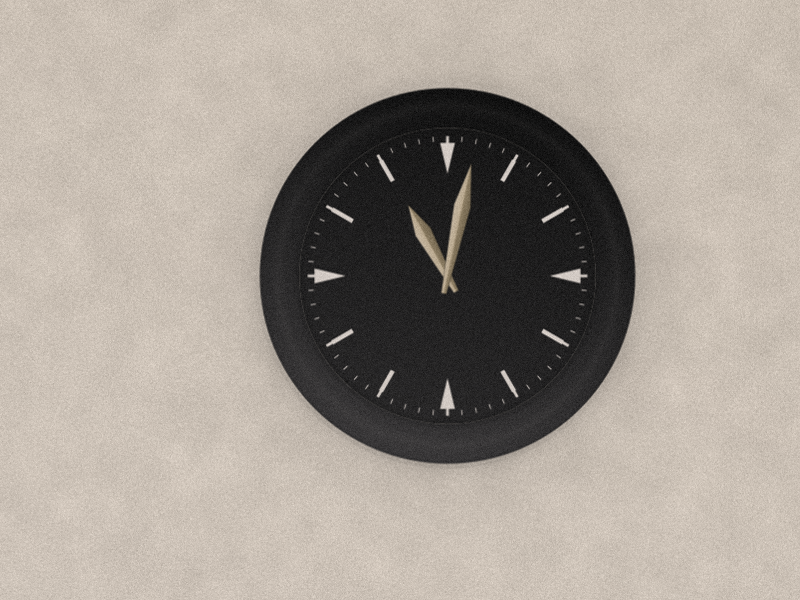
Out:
11,02
